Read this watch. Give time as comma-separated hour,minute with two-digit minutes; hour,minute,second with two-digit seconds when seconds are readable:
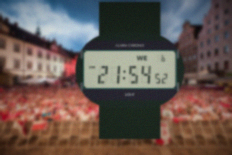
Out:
21,54
